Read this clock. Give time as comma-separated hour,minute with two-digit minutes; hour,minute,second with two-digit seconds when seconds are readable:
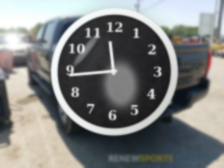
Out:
11,44
